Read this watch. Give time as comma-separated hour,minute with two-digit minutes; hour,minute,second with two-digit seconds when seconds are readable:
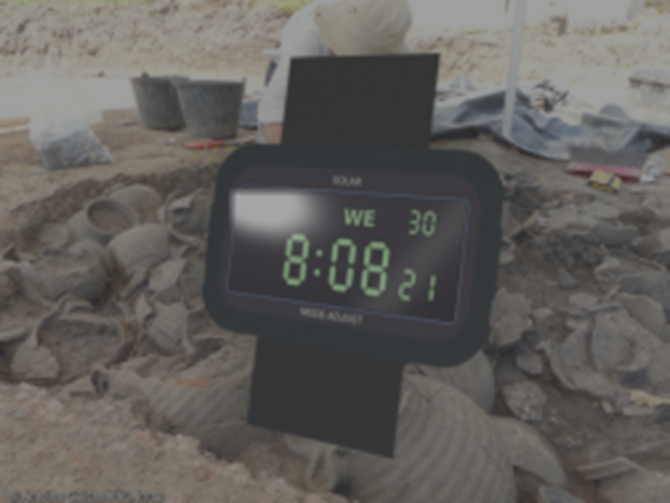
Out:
8,08,21
